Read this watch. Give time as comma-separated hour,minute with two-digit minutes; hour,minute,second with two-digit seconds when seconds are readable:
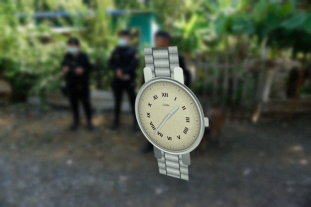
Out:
1,37
